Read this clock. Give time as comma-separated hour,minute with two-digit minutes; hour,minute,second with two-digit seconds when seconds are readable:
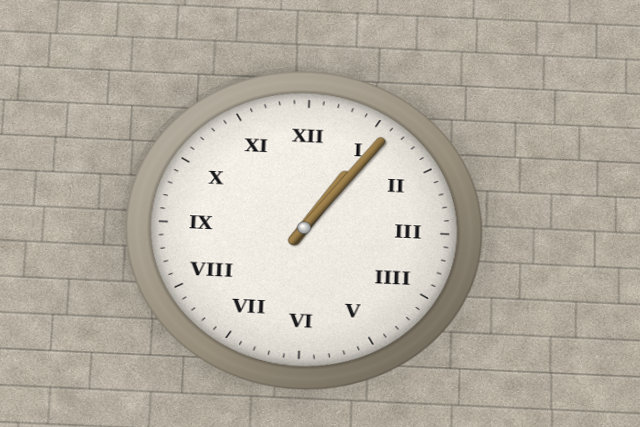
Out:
1,06
